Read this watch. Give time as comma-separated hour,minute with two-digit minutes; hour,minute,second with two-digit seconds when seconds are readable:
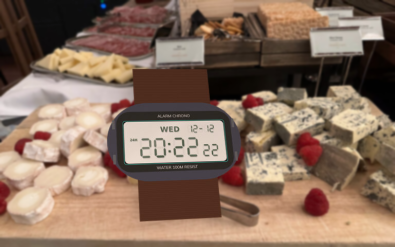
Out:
20,22,22
